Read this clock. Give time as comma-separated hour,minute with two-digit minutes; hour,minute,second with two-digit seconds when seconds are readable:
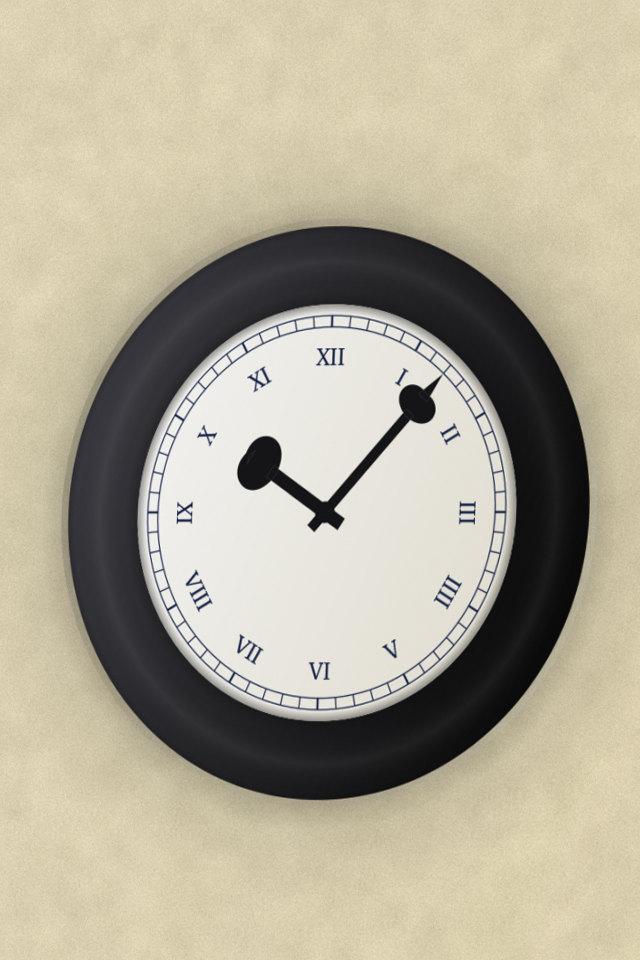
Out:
10,07
